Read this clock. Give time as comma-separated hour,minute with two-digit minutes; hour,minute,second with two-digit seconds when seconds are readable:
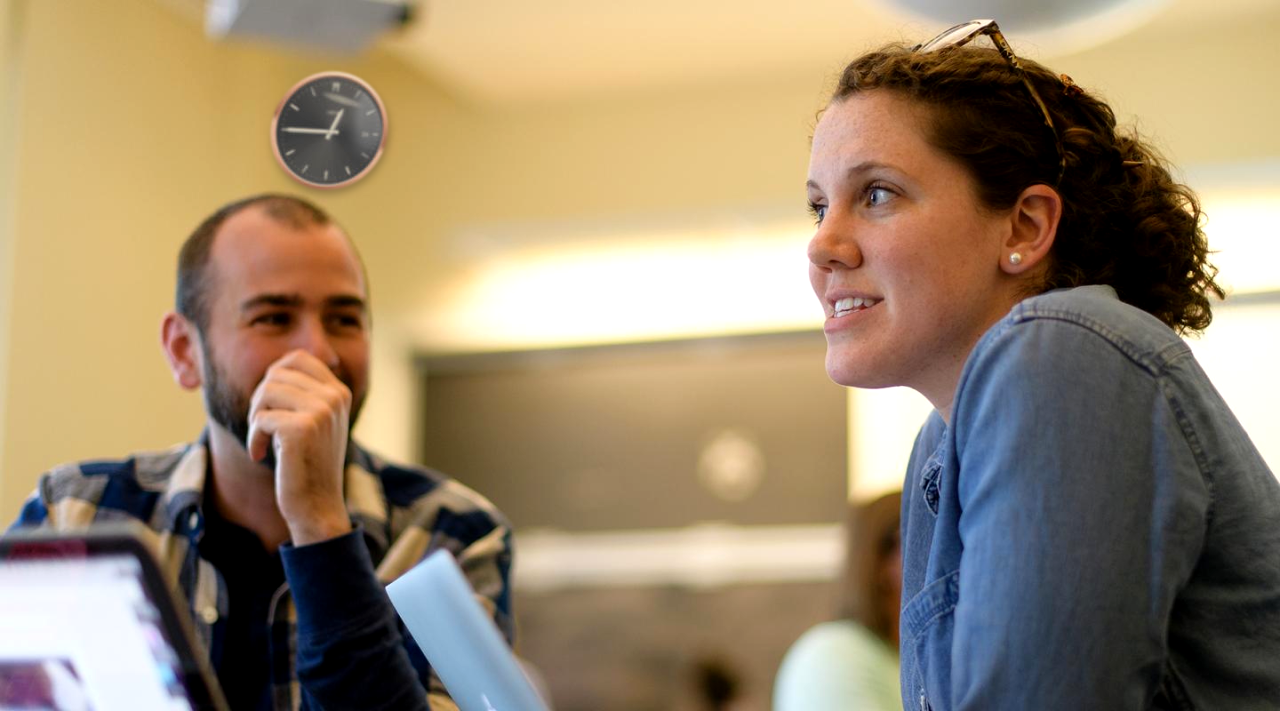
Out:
12,45
